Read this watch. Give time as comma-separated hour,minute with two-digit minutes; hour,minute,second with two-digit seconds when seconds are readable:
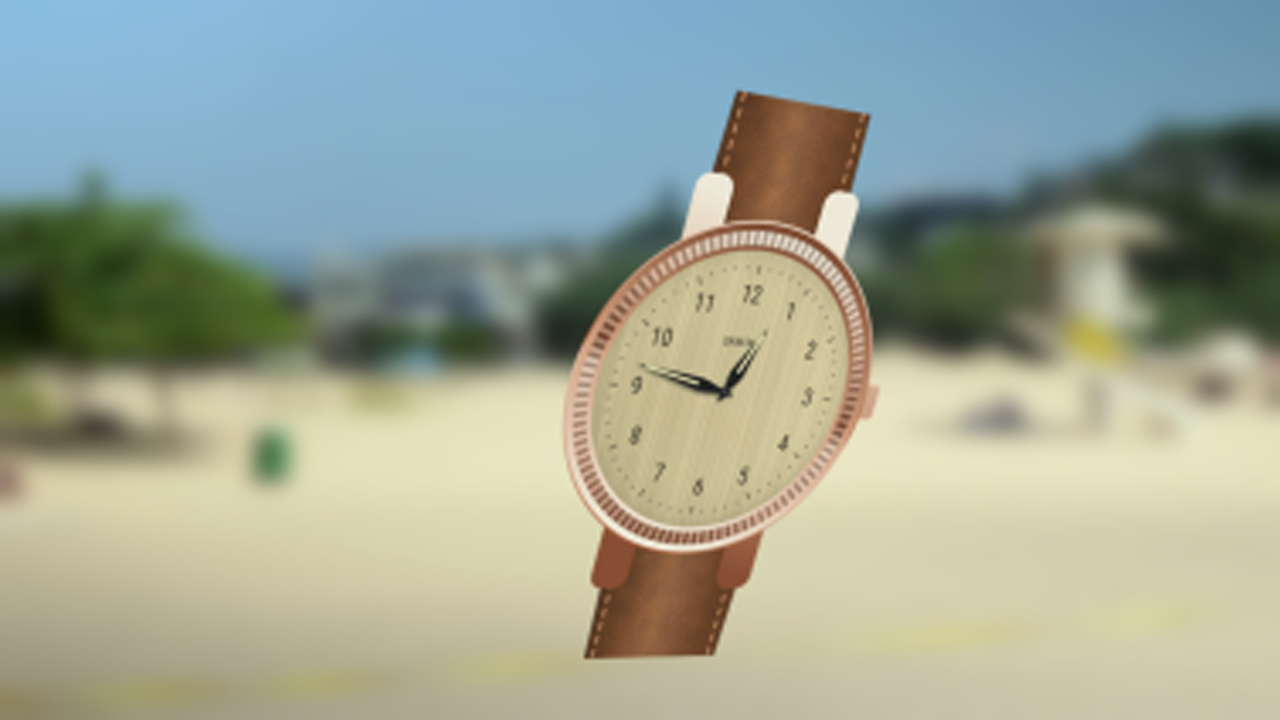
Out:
12,47
